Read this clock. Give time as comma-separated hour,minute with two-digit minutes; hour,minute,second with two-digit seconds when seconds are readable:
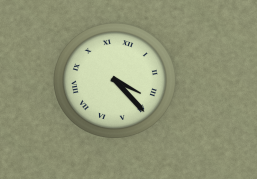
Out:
3,20
